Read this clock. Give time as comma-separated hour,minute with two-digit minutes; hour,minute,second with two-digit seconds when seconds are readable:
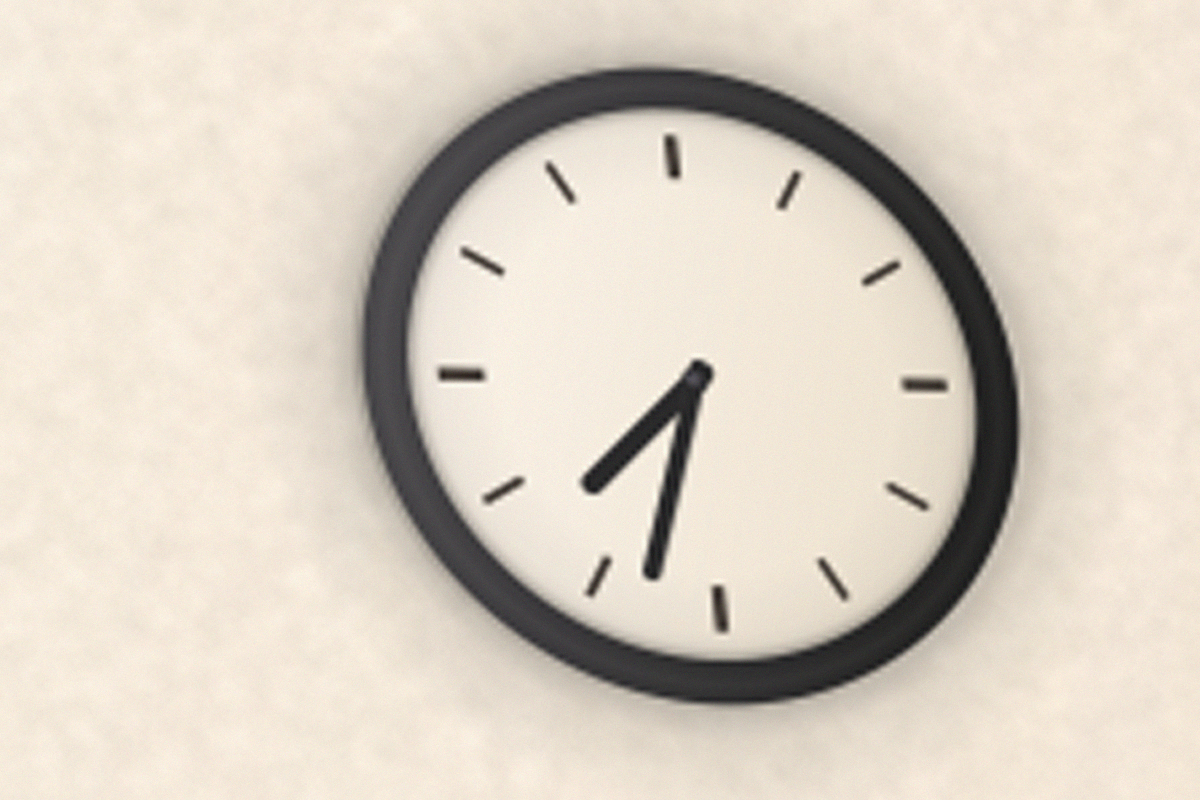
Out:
7,33
